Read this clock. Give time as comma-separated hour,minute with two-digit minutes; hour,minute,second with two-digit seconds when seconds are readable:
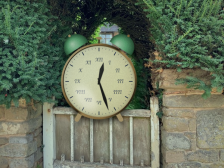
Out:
12,27
